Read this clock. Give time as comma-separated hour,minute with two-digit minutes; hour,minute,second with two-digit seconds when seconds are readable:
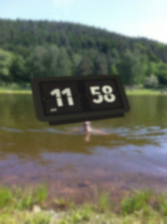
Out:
11,58
